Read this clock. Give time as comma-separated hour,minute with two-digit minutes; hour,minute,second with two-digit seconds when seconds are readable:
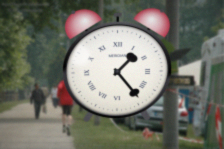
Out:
1,24
